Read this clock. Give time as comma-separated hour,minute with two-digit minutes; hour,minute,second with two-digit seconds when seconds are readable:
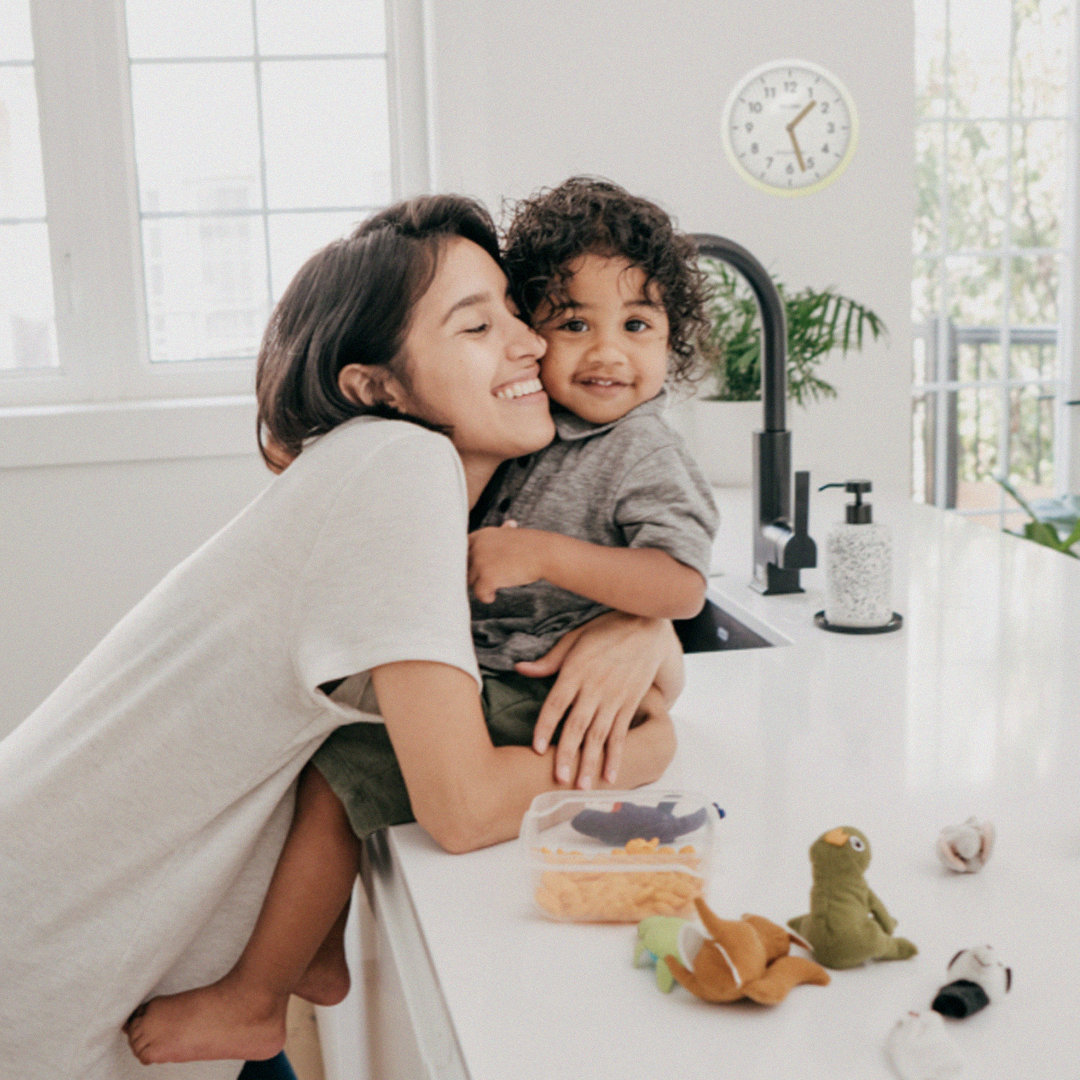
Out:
1,27
